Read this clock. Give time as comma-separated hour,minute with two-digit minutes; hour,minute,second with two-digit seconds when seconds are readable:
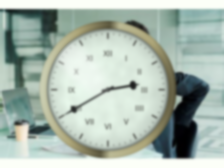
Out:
2,40
